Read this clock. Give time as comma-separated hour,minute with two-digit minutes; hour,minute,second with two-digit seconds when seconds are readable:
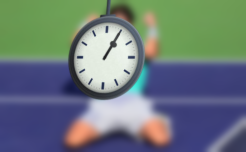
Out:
1,05
